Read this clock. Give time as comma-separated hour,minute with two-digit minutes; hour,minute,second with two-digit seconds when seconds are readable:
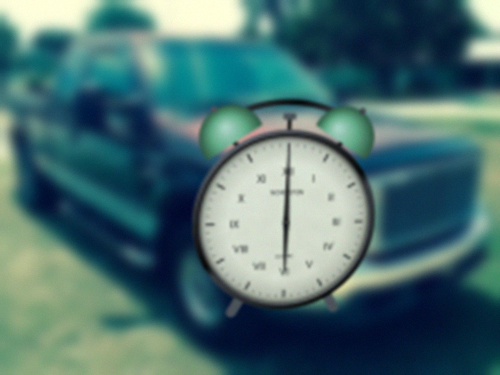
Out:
6,00
